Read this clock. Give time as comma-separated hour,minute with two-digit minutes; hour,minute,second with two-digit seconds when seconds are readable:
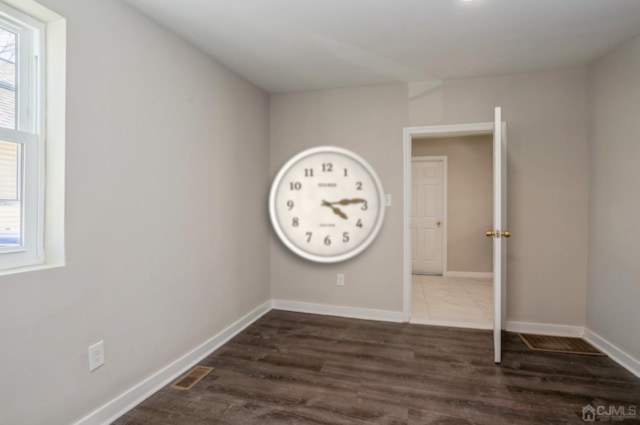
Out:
4,14
